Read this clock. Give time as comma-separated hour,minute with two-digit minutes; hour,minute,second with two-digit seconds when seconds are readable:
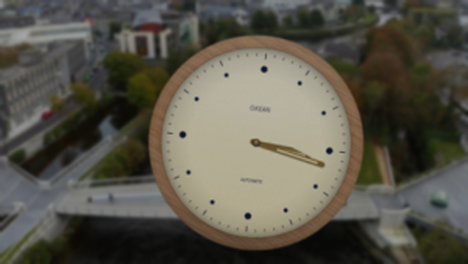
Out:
3,17
